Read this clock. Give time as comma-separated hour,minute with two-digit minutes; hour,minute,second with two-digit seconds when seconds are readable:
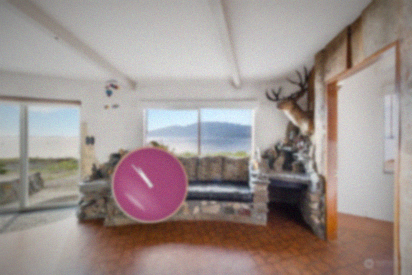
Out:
10,53
